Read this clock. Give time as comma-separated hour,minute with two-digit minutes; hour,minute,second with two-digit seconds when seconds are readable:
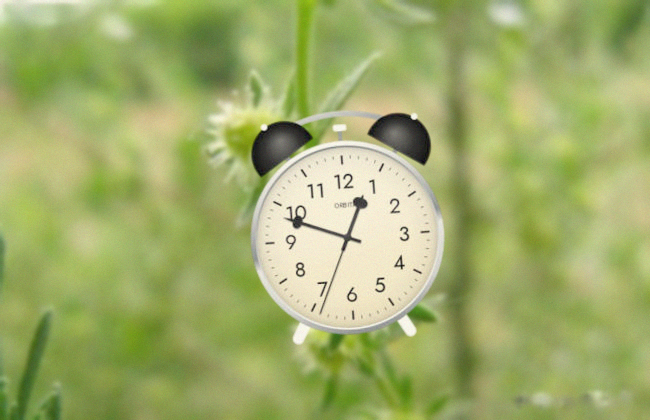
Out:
12,48,34
